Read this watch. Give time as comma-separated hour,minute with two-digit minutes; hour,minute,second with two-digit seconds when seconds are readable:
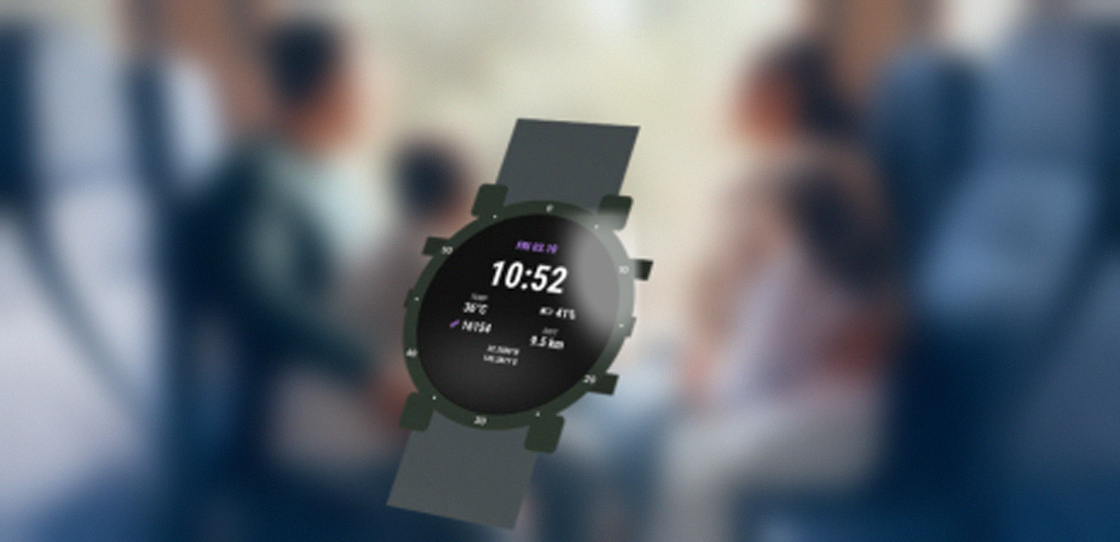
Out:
10,52
